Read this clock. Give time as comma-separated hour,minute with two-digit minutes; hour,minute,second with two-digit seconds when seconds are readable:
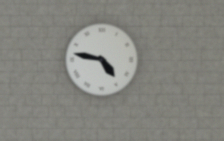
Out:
4,47
